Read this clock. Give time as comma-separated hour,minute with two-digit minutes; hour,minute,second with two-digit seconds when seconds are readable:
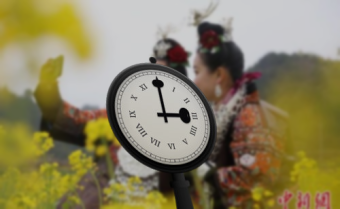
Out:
3,00
